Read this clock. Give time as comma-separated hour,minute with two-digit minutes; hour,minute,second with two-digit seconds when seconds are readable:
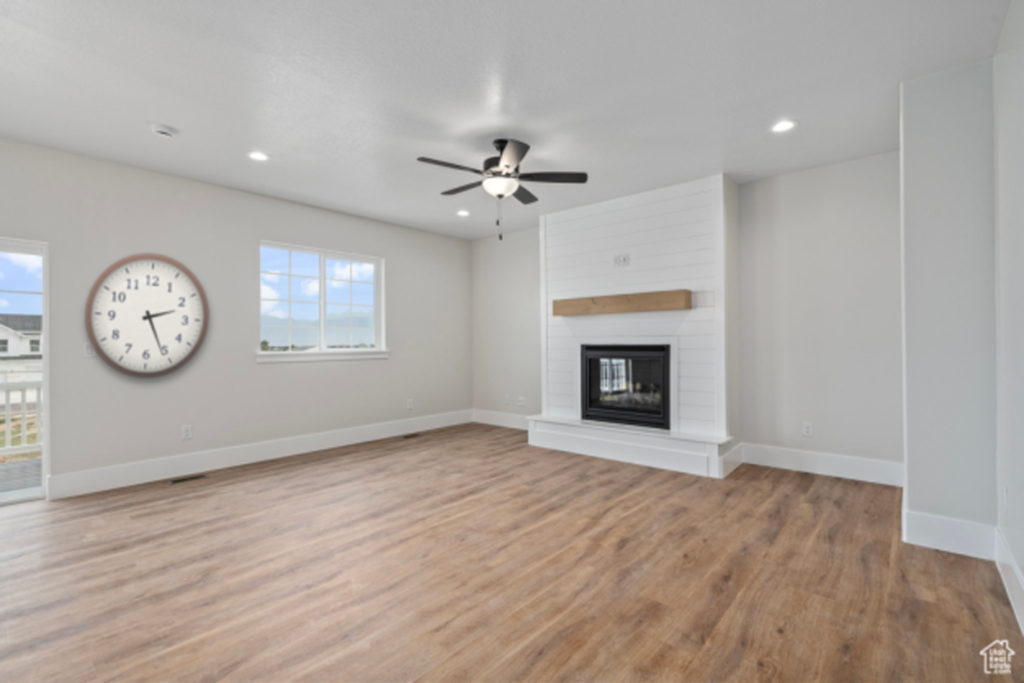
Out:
2,26
